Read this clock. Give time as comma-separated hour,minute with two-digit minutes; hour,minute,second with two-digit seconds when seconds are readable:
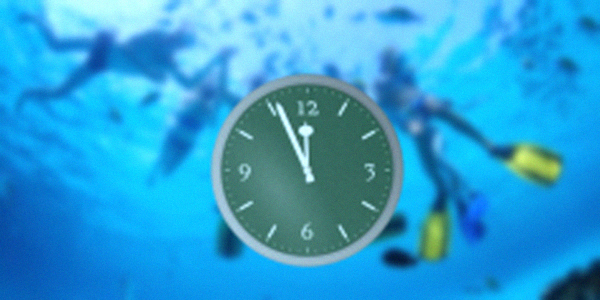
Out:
11,56
